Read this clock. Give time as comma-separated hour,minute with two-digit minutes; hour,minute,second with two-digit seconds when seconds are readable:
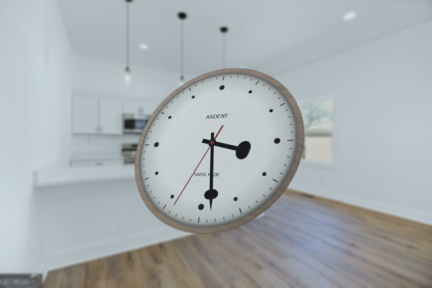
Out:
3,28,34
